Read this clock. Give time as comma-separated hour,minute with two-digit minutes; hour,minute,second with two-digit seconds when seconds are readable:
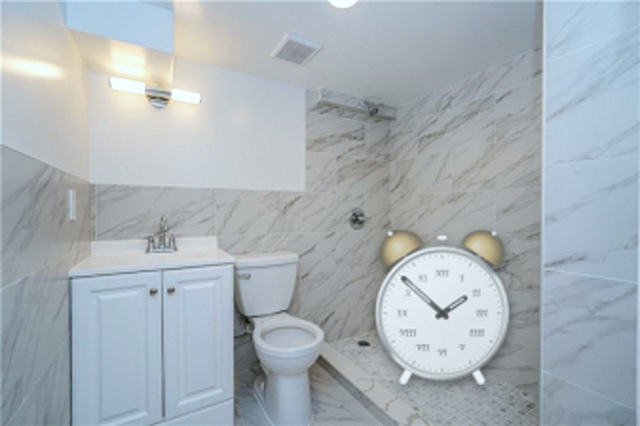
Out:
1,52
